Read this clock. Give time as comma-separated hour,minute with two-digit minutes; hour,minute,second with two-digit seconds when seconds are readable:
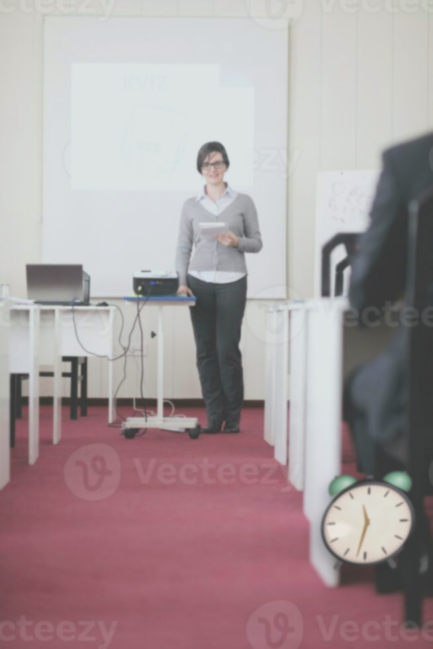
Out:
11,32
